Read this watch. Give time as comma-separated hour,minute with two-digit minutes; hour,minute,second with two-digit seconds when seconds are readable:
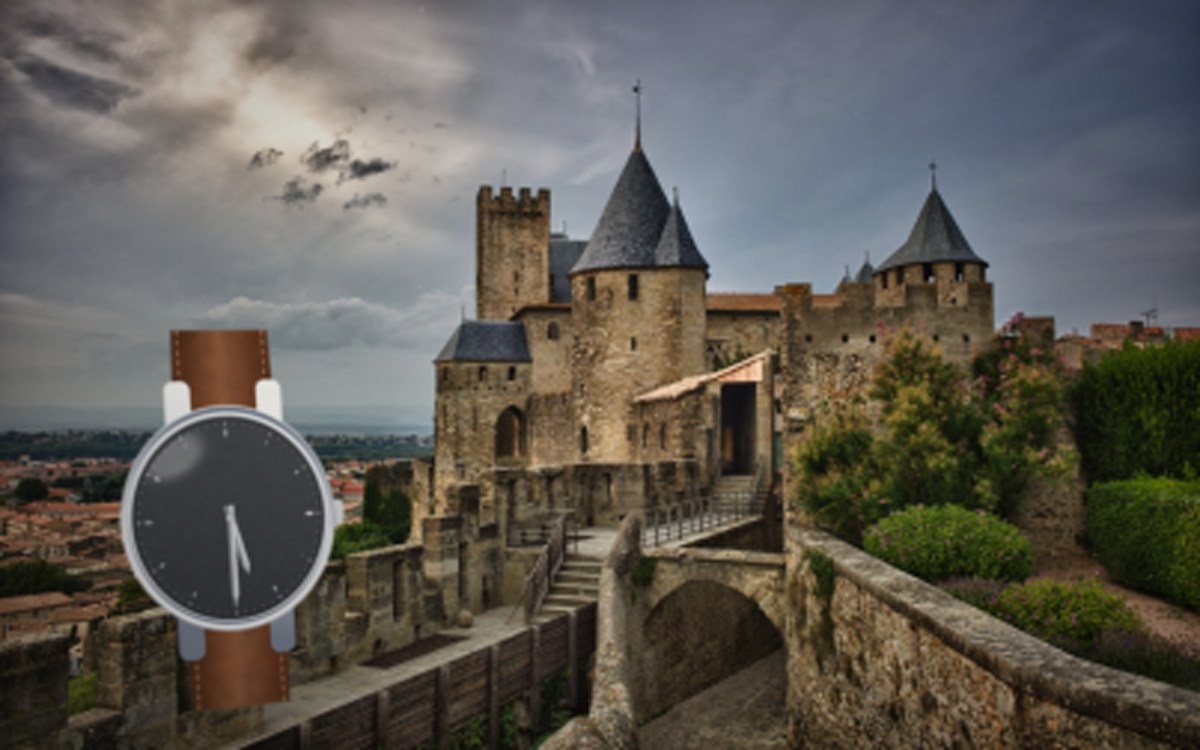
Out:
5,30
